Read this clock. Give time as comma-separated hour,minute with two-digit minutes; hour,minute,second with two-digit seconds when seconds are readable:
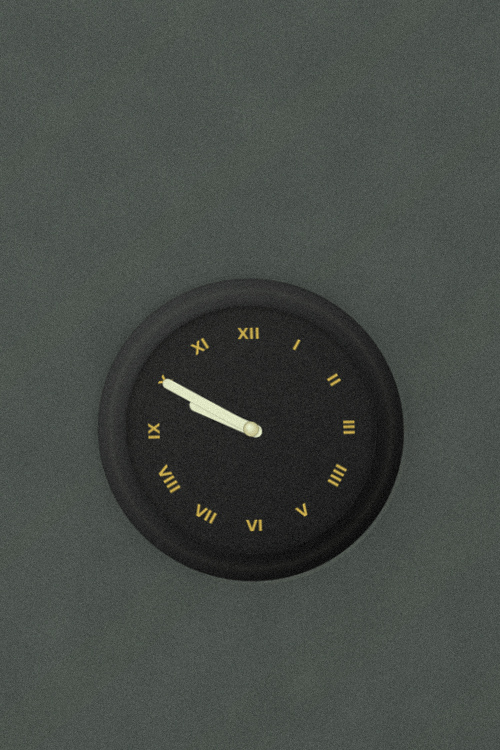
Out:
9,50
